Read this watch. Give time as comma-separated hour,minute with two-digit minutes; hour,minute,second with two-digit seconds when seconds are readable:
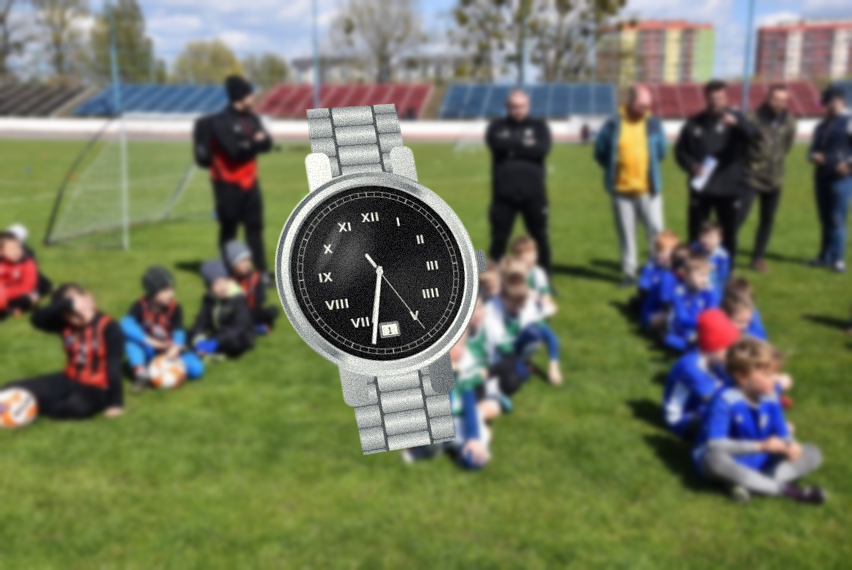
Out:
6,32,25
